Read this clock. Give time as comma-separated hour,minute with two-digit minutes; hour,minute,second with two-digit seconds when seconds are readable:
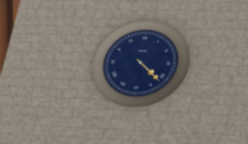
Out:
4,22
